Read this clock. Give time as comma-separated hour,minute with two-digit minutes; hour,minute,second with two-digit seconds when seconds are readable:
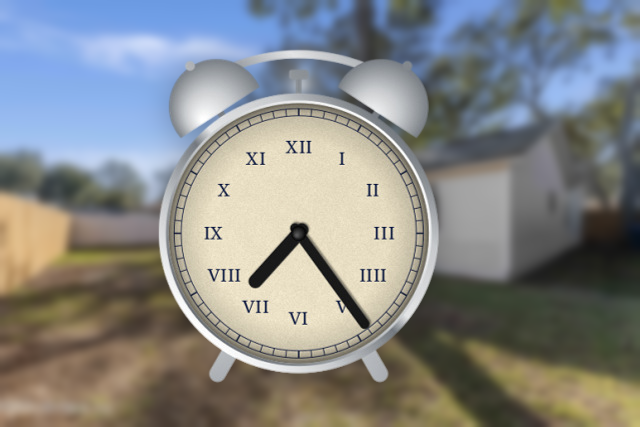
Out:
7,24
